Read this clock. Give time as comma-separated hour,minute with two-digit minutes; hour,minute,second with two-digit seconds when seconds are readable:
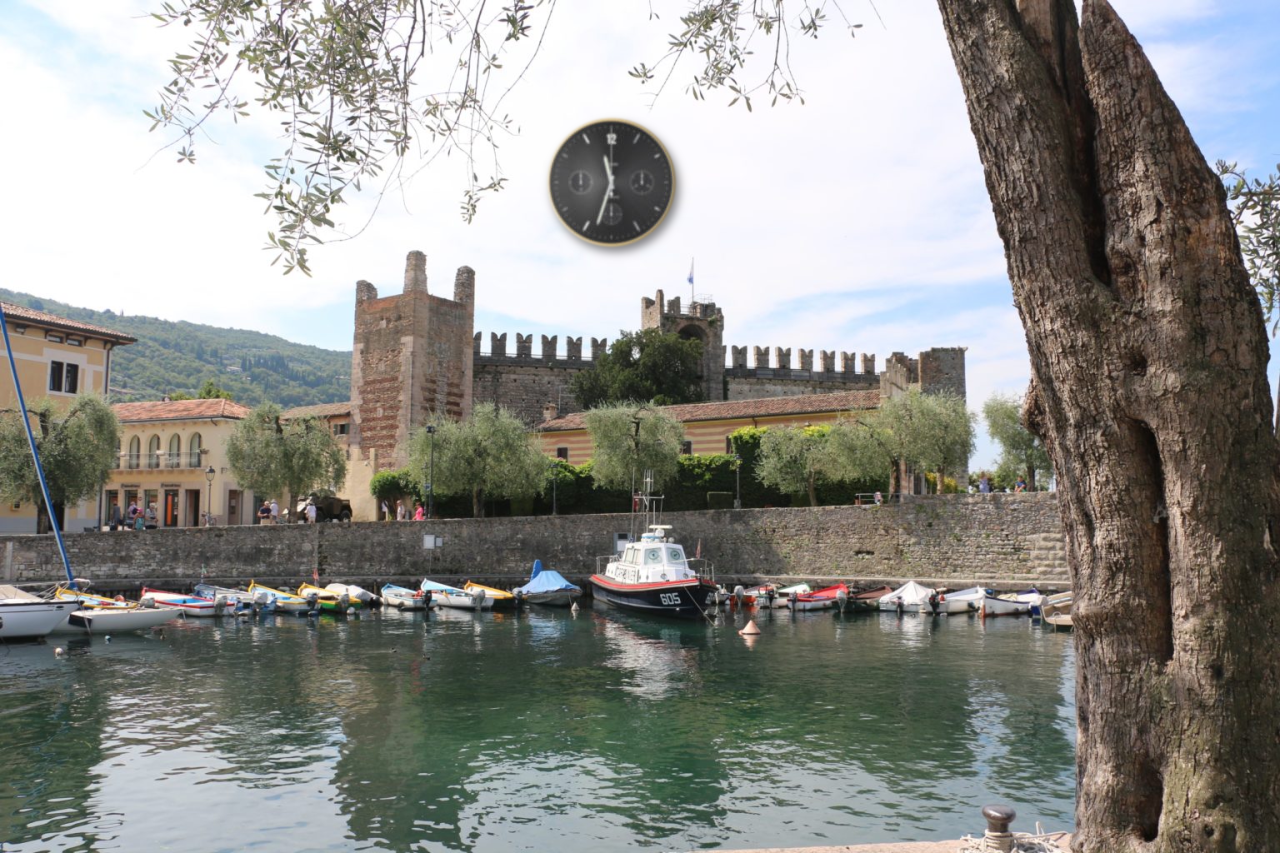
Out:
11,33
